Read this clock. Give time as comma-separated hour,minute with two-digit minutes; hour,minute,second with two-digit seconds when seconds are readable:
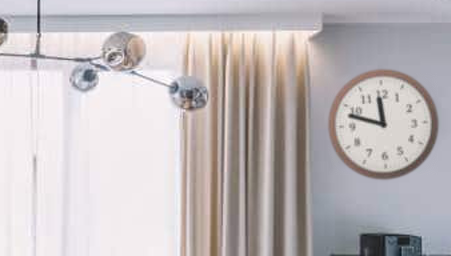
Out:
11,48
